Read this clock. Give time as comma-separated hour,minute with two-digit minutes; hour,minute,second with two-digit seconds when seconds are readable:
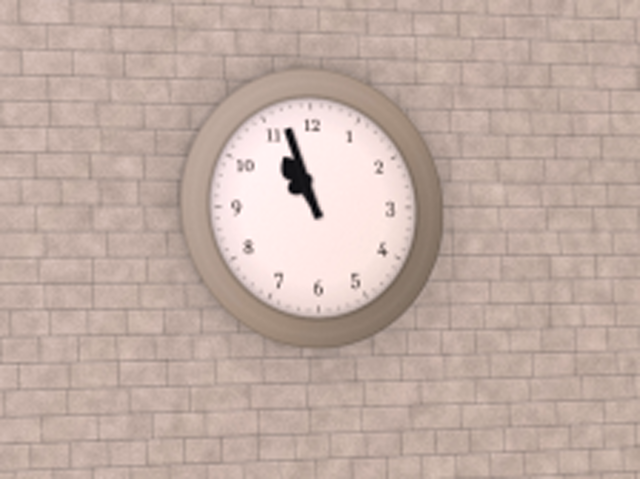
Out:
10,57
